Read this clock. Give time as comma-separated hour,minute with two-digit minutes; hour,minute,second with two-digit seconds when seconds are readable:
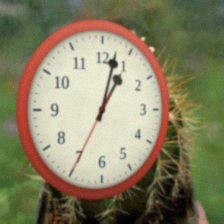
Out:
1,02,35
